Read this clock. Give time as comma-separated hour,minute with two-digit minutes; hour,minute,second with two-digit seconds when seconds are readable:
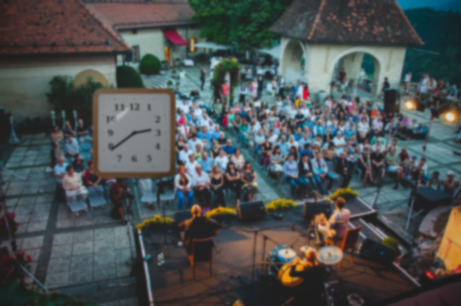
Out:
2,39
